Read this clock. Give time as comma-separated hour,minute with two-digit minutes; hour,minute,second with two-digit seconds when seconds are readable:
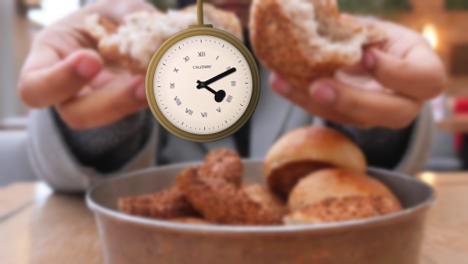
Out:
4,11
